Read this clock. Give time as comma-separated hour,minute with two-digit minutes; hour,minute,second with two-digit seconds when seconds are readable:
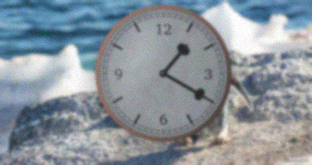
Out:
1,20
